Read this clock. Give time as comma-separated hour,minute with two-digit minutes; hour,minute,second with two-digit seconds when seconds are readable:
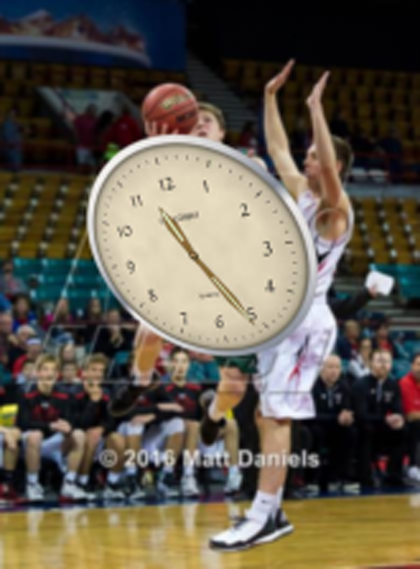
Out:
11,26
